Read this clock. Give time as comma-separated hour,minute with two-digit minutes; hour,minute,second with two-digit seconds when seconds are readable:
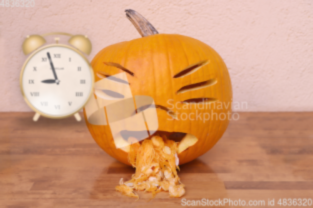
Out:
8,57
